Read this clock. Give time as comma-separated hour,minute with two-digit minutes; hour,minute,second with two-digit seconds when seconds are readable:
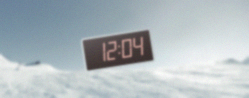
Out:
12,04
